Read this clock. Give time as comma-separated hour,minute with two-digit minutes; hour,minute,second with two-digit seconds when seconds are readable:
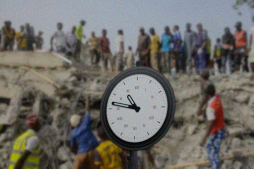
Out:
10,47
